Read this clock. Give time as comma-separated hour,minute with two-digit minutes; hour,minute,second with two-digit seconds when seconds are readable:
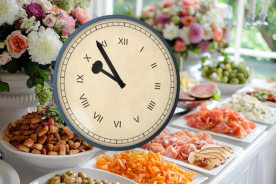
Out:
9,54
